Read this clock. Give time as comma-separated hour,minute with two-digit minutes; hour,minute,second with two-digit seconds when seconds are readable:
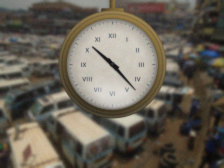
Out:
10,23
